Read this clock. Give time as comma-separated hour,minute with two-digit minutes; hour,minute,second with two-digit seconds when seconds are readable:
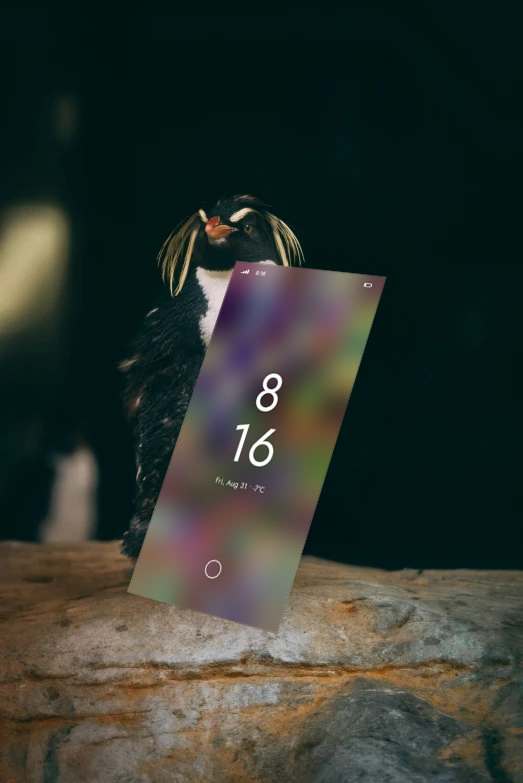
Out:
8,16
